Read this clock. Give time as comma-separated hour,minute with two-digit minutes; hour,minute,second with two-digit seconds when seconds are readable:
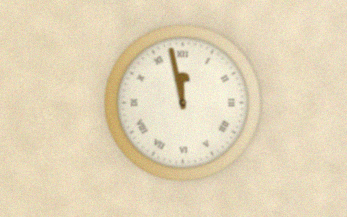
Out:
11,58
